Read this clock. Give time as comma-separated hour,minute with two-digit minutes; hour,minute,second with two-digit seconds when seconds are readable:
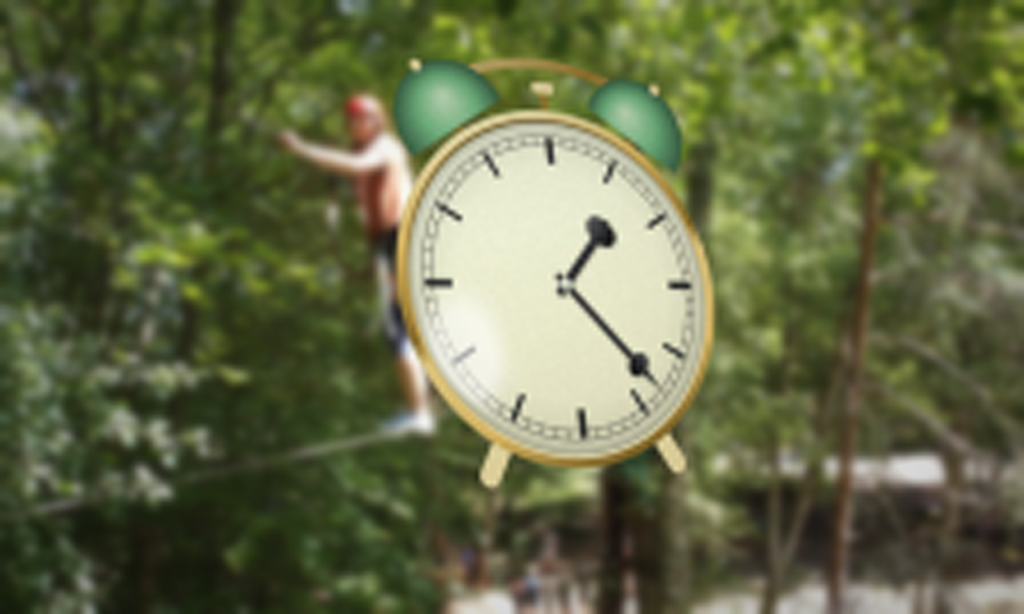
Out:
1,23
